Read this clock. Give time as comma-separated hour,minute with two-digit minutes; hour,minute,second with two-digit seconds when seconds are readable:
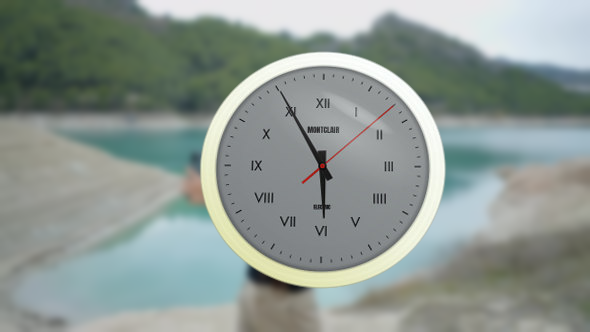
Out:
5,55,08
